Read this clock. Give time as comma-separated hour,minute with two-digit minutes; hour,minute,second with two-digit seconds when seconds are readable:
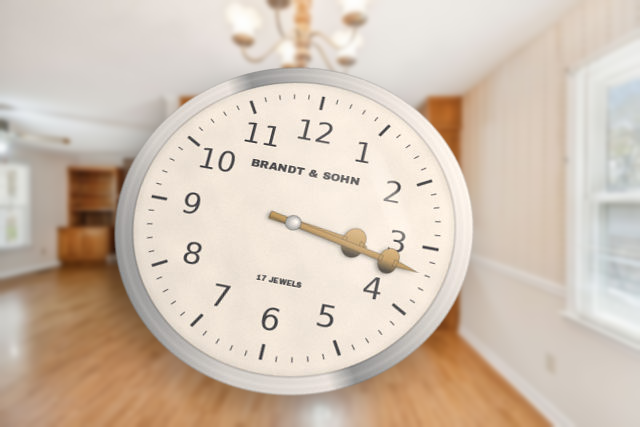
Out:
3,17
